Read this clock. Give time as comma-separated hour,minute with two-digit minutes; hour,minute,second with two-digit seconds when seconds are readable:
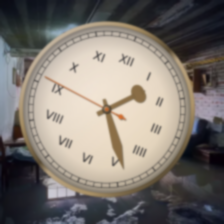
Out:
1,23,46
